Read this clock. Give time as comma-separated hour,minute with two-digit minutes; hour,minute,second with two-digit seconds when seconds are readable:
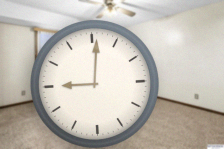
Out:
9,01
